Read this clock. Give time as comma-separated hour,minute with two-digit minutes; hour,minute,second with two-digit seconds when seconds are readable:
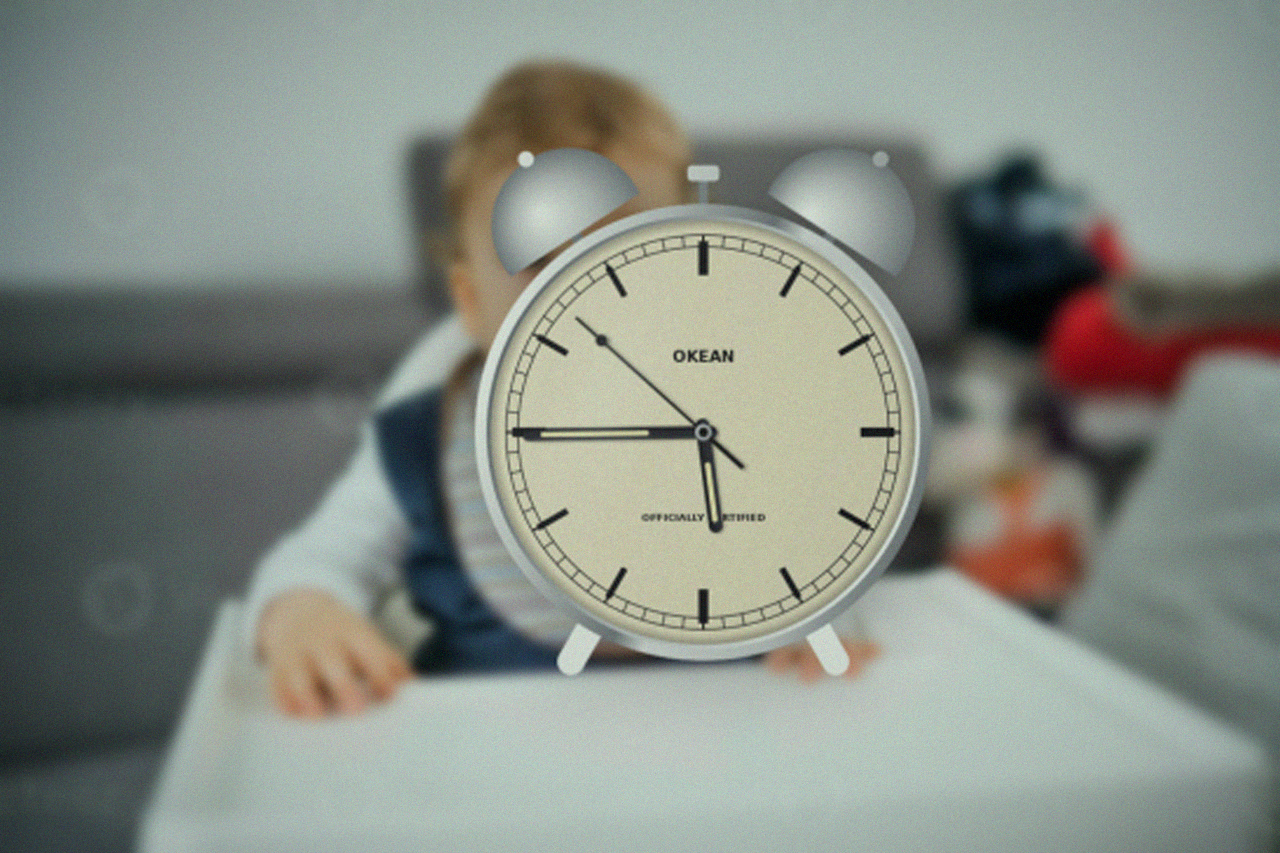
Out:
5,44,52
